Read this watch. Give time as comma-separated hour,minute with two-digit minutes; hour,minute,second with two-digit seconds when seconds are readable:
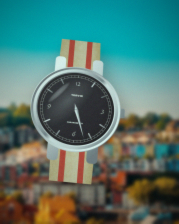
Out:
5,27
